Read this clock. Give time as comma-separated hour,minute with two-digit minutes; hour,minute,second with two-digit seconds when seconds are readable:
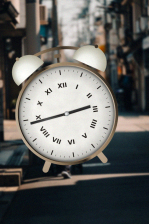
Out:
2,44
